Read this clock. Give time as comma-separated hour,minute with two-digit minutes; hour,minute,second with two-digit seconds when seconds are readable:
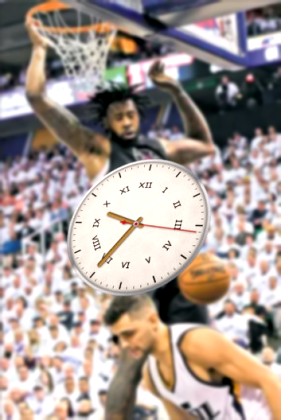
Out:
9,35,16
